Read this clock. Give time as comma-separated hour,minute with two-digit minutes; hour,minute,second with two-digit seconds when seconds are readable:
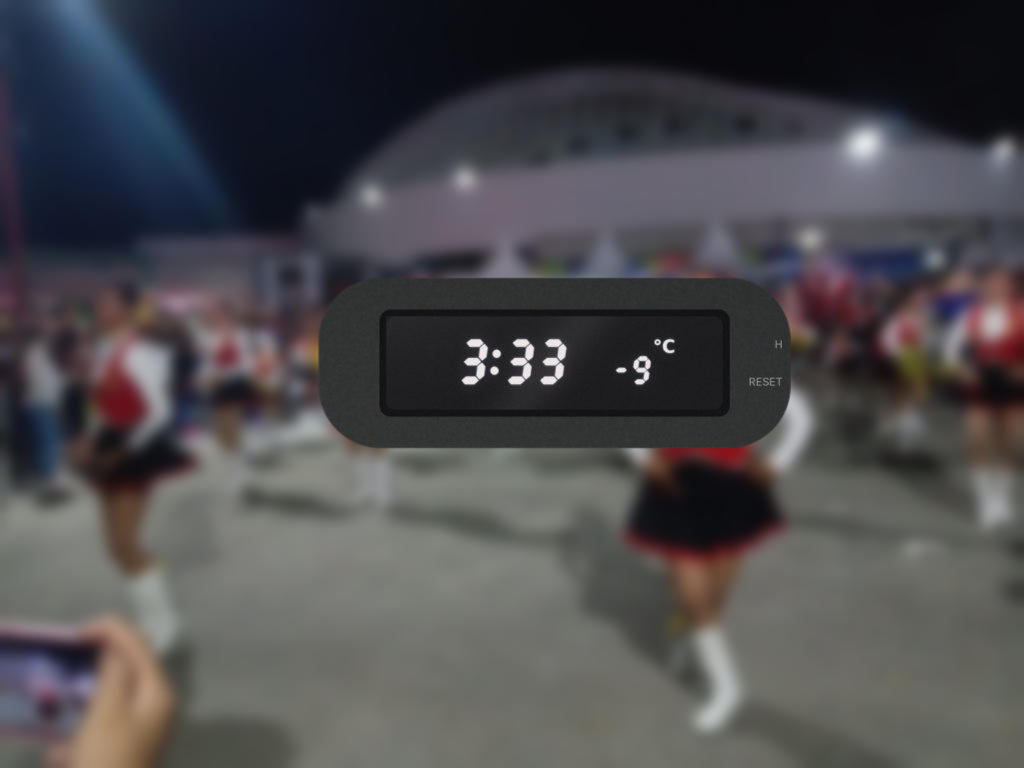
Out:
3,33
